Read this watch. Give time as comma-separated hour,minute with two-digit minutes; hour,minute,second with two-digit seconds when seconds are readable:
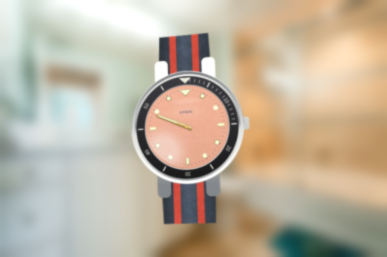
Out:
9,49
